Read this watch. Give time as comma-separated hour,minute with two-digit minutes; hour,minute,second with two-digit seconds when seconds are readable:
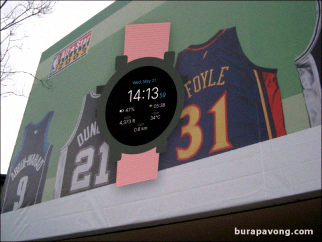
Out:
14,13
